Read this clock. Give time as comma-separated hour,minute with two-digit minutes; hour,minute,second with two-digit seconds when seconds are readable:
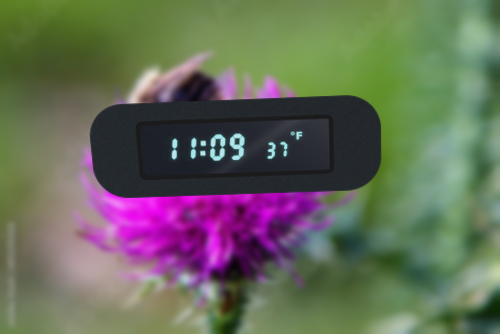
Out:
11,09
